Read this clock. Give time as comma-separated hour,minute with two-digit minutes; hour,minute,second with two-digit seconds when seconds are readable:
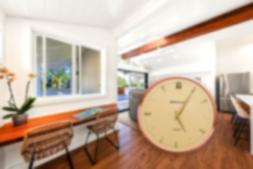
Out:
5,05
